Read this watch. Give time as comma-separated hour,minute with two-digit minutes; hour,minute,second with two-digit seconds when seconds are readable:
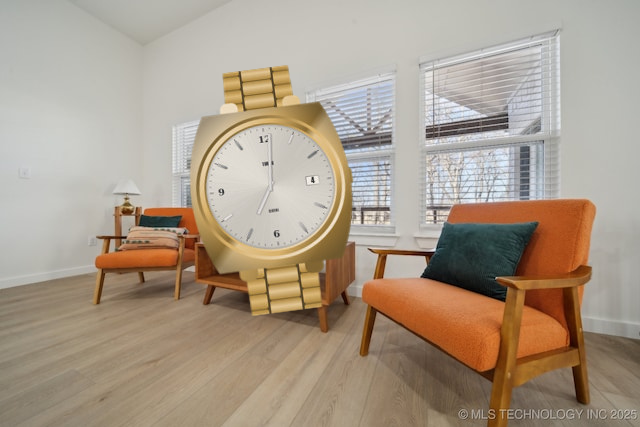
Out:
7,01
